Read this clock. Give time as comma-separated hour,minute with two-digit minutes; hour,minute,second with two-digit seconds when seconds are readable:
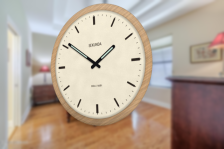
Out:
1,51
